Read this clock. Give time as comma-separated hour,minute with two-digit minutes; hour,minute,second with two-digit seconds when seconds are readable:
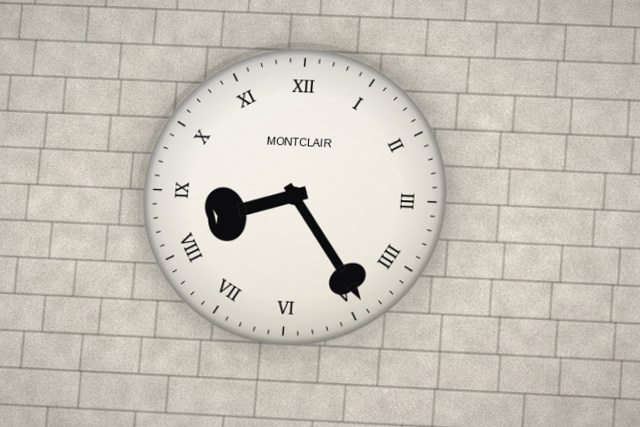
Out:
8,24
